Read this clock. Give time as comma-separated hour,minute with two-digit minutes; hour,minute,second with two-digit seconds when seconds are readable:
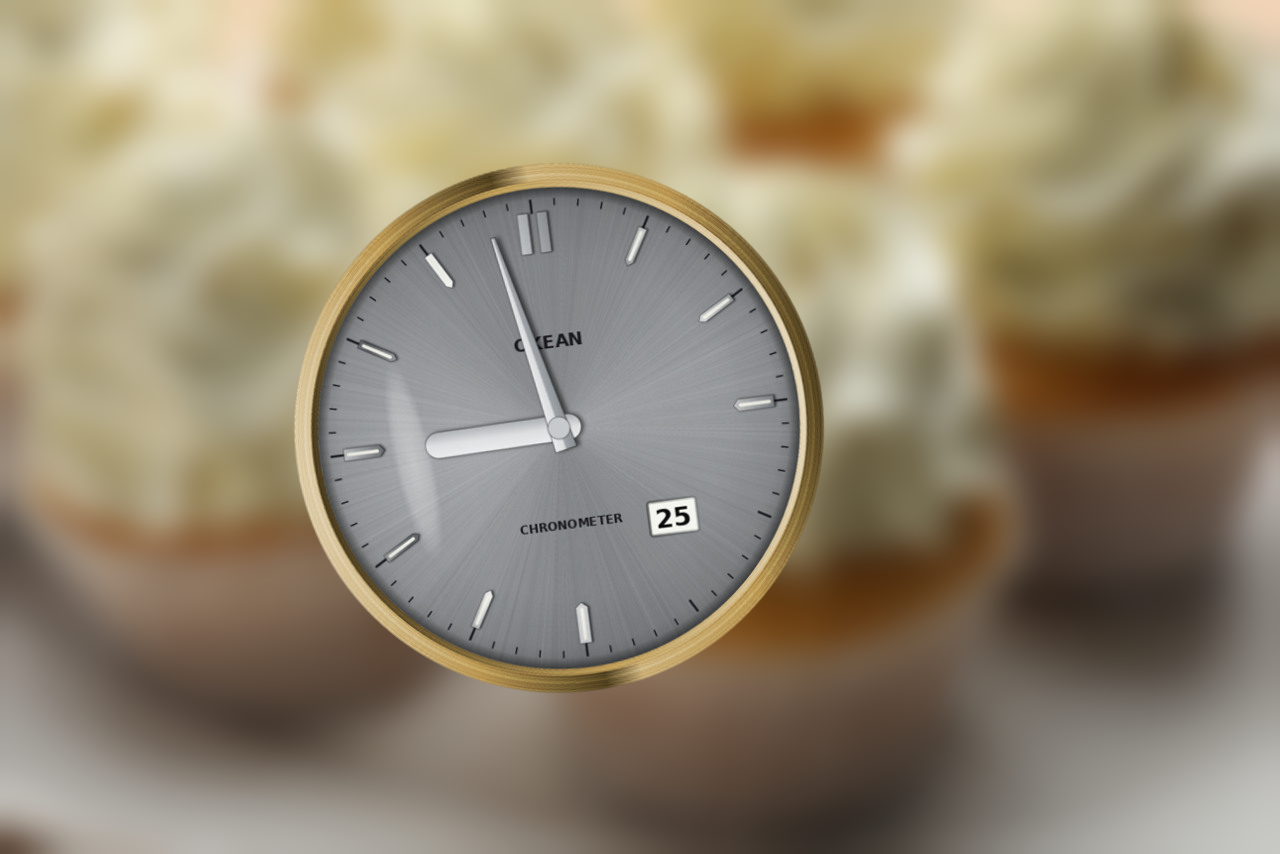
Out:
8,58
